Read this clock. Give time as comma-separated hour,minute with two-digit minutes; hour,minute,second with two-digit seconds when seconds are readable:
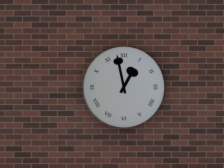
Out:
12,58
